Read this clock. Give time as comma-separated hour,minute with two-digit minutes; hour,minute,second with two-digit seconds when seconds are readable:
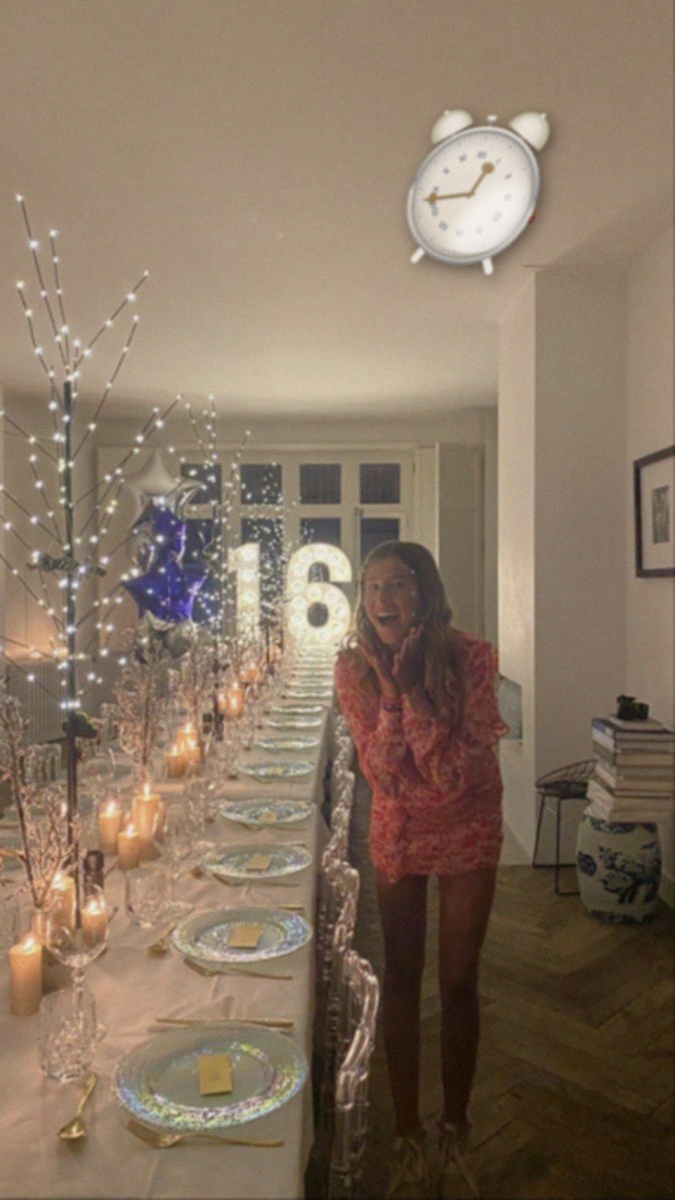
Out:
12,43
